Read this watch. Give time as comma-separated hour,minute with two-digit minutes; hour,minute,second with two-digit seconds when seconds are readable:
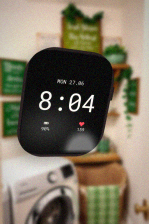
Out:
8,04
